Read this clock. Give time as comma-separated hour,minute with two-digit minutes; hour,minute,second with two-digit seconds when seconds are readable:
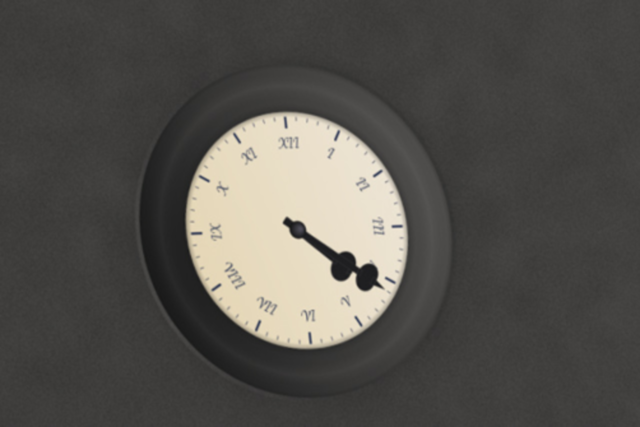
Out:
4,21
